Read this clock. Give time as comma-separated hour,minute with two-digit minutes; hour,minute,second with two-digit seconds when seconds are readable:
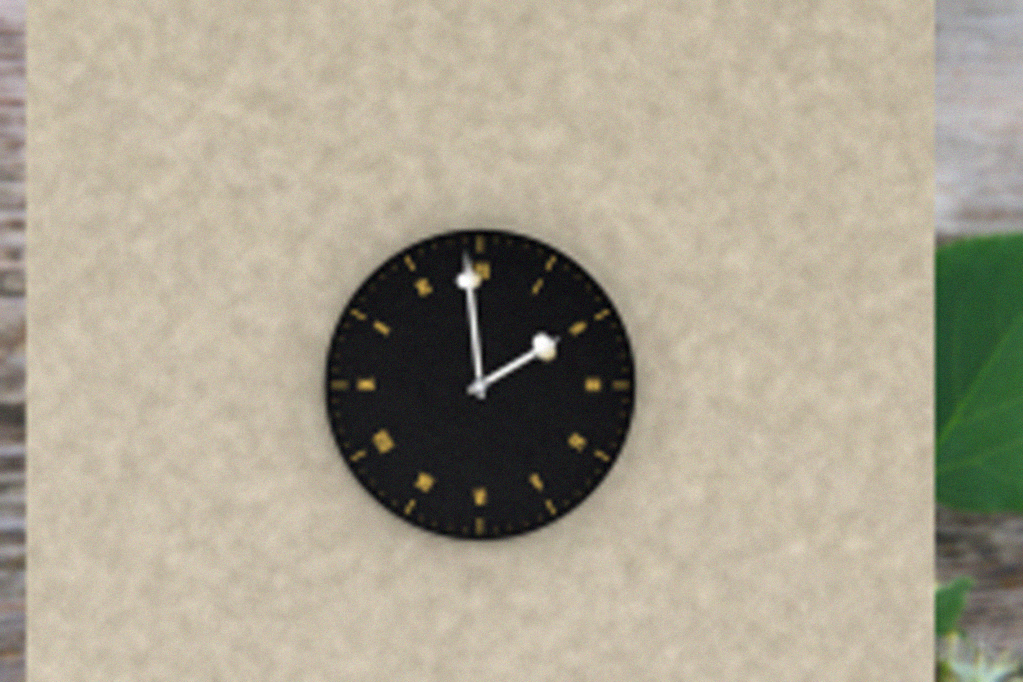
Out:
1,59
